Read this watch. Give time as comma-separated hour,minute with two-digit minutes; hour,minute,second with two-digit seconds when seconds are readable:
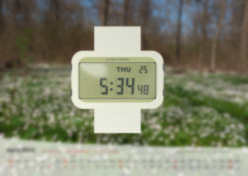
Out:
5,34,48
